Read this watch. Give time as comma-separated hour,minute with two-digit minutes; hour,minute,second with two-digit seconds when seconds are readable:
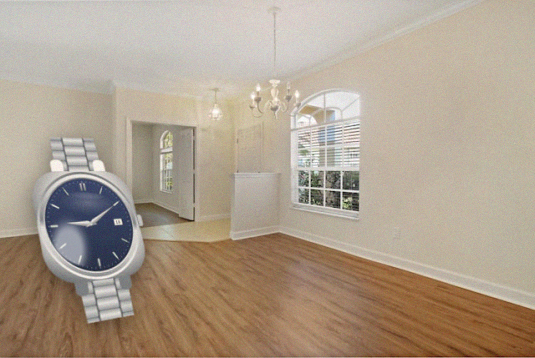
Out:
9,10
